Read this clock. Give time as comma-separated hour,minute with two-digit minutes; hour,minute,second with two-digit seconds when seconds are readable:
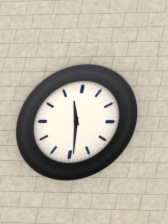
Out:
11,29
